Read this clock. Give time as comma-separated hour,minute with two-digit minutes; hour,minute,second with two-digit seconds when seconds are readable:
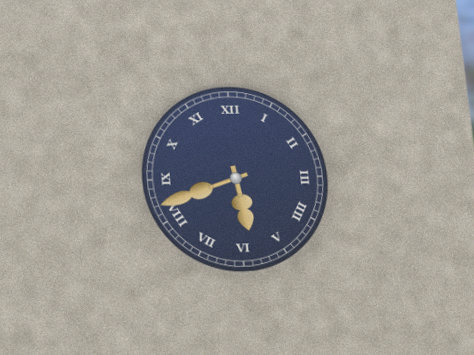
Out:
5,42
